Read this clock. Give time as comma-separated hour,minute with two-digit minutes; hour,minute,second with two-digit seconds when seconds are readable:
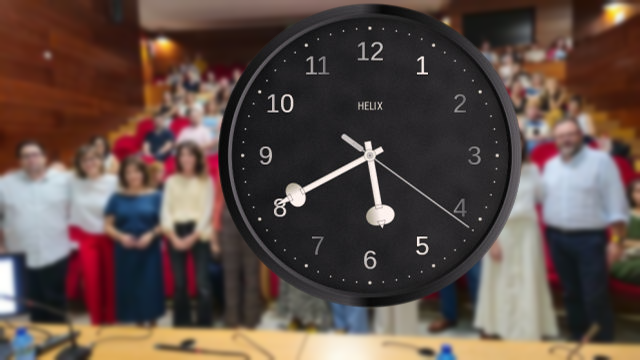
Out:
5,40,21
